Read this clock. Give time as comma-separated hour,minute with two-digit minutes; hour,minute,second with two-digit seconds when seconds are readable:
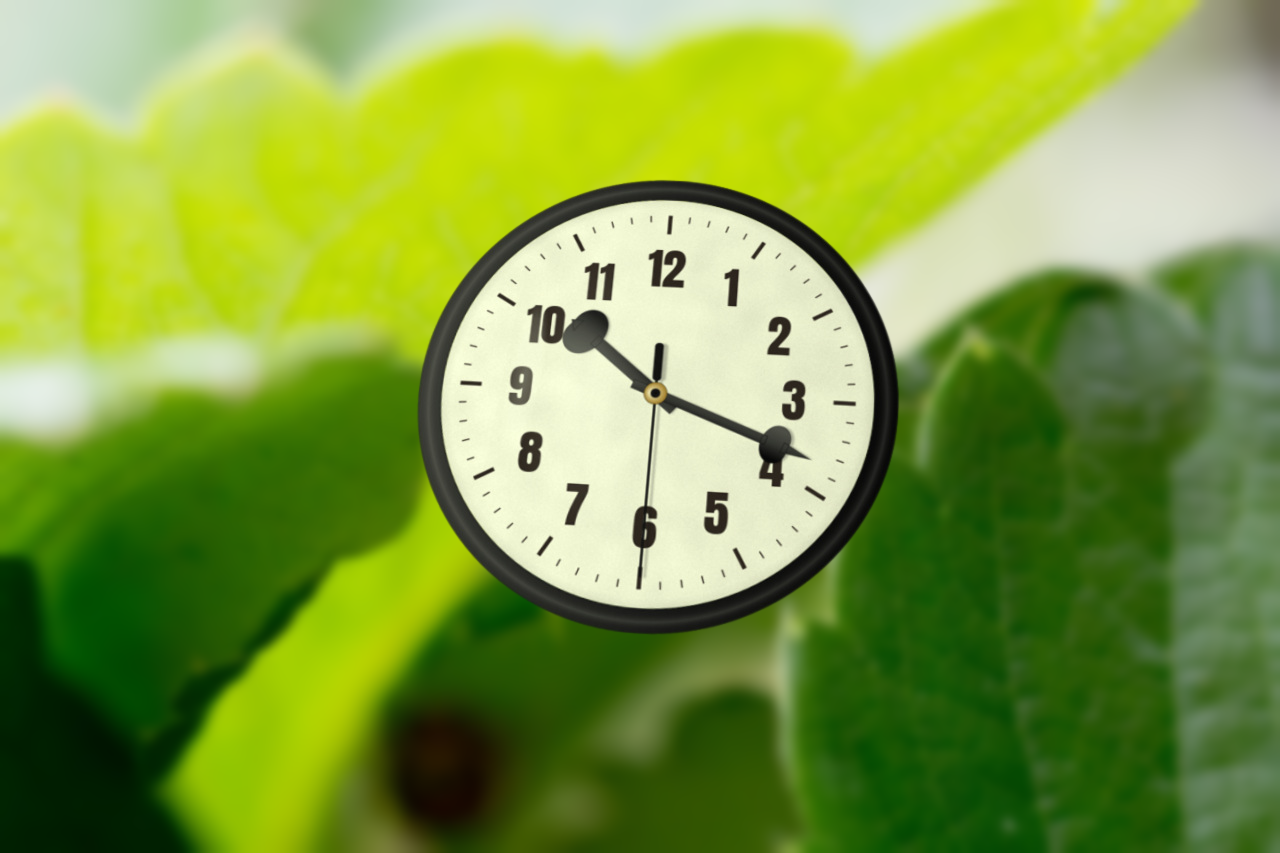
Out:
10,18,30
